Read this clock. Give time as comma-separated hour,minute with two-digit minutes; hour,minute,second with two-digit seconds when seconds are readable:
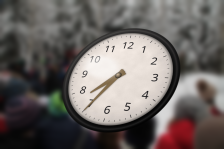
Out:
7,35
